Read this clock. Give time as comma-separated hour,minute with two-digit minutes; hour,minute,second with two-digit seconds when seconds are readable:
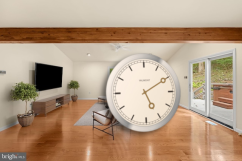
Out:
5,10
